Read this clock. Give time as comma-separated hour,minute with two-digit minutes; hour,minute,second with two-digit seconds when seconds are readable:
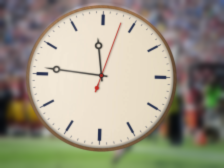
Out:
11,46,03
